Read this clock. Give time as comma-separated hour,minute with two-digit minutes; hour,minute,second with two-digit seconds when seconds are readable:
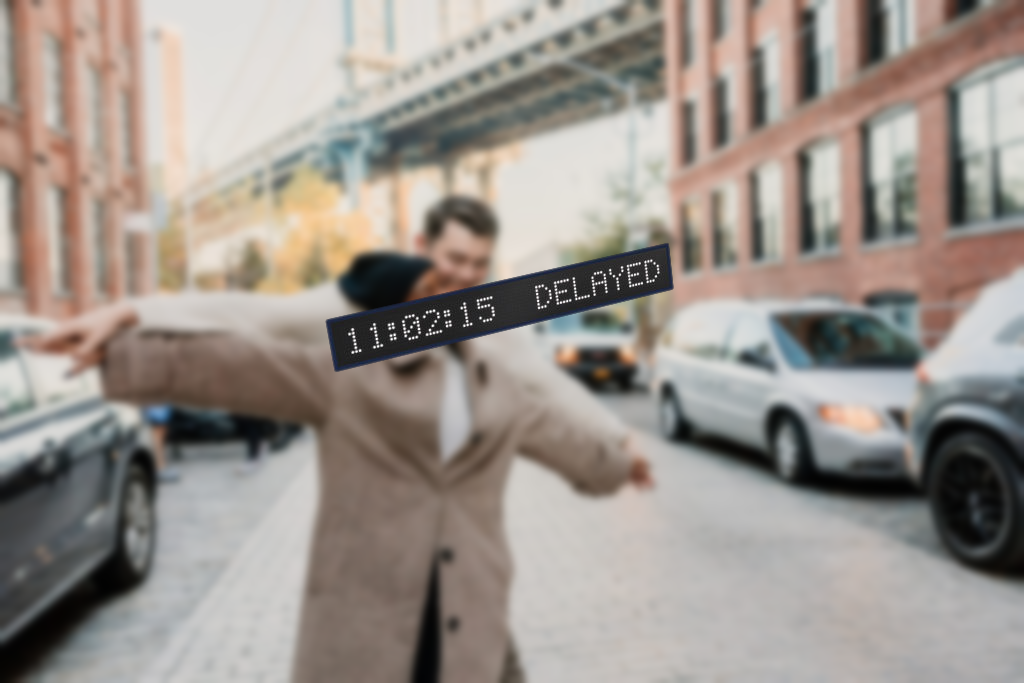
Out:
11,02,15
